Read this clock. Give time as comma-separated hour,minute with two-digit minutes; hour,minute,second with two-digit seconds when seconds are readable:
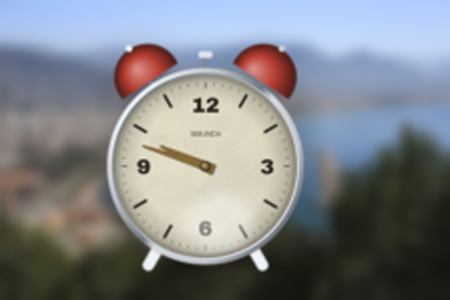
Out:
9,48
